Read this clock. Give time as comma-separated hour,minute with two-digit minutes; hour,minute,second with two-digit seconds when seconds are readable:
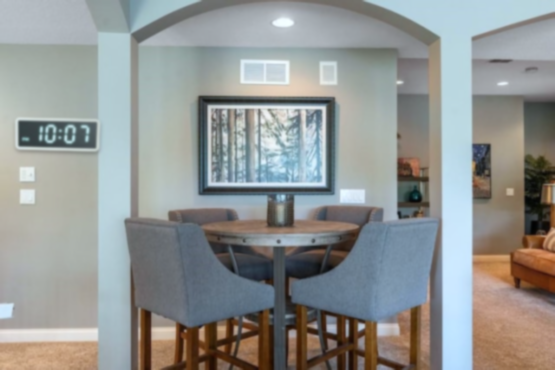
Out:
10,07
